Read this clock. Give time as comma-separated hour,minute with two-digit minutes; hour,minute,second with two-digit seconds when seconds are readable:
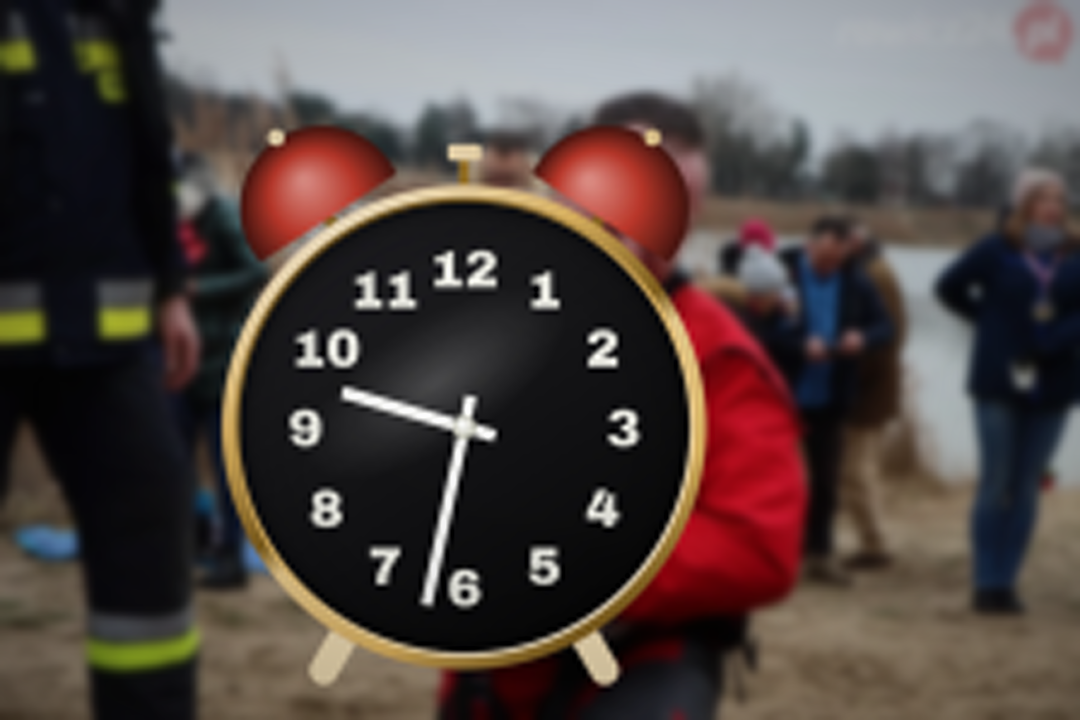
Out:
9,32
